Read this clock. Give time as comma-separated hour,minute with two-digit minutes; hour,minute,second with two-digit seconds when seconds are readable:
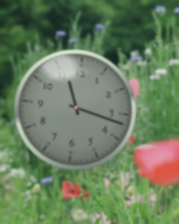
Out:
11,17
